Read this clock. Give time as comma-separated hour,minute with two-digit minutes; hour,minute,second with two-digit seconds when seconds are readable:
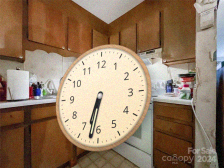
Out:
6,32
